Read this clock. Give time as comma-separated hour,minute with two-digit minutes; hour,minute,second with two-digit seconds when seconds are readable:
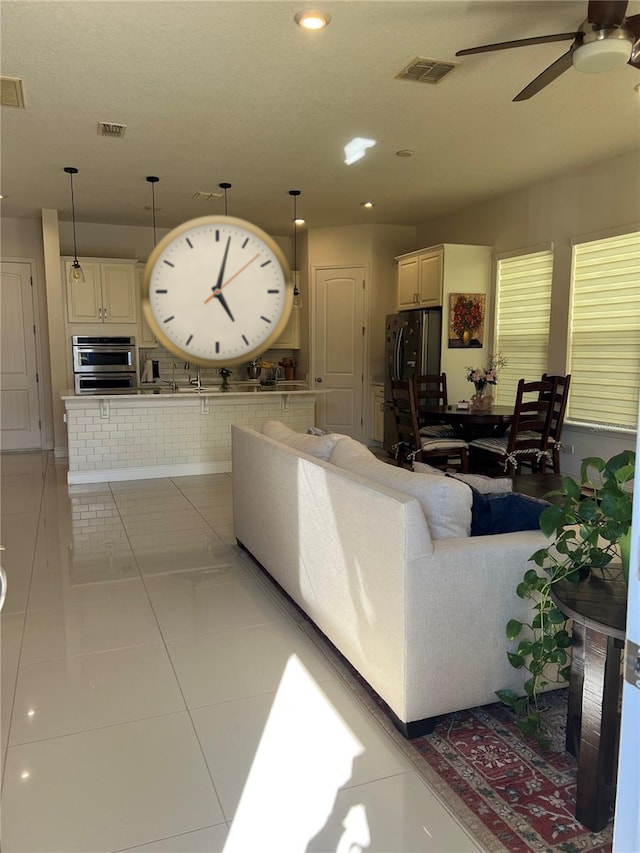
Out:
5,02,08
